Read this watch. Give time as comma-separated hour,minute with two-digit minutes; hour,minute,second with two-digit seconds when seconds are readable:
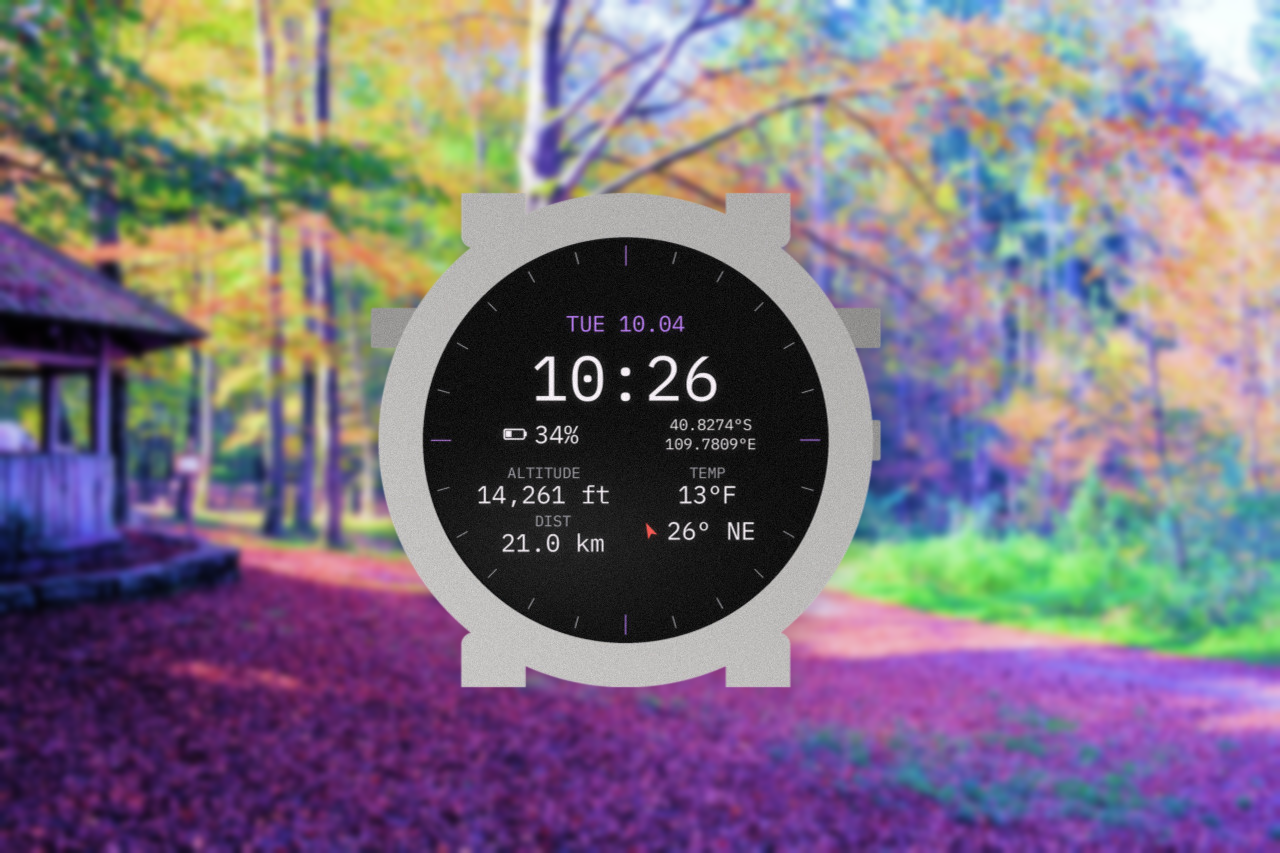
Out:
10,26
